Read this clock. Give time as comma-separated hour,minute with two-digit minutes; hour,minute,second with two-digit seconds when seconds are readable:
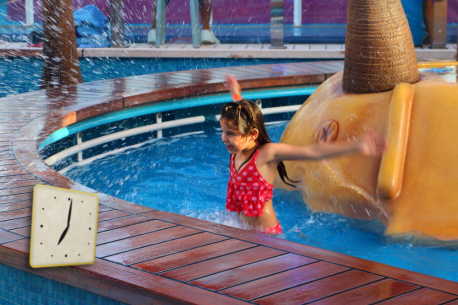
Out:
7,01
